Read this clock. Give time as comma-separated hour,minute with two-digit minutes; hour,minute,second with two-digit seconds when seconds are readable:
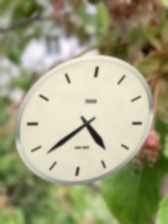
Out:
4,38
